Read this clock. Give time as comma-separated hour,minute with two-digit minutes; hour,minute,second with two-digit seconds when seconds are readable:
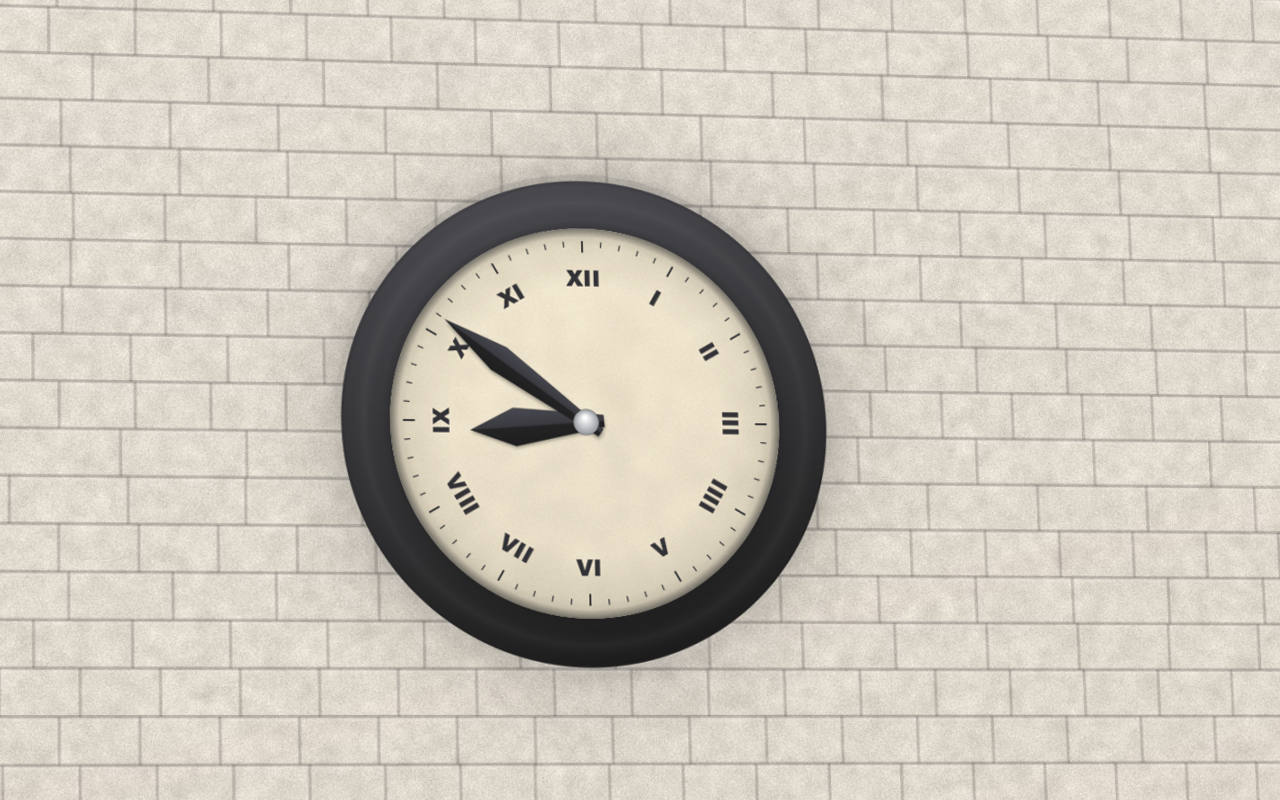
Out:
8,51
